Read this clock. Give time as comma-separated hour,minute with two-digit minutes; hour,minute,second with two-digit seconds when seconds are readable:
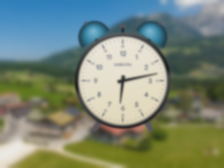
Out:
6,13
